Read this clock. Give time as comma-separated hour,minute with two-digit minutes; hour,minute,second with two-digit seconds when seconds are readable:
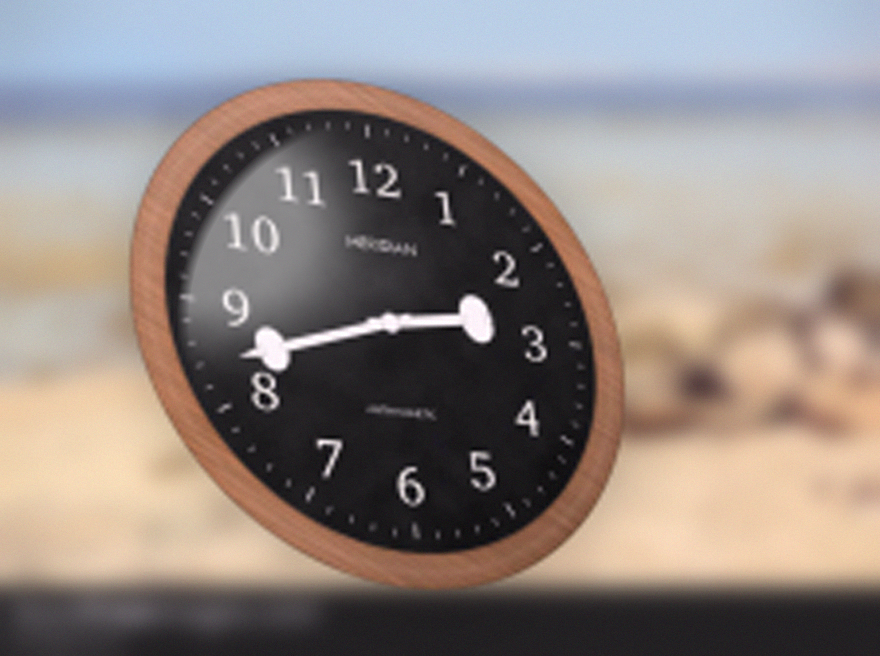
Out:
2,42
